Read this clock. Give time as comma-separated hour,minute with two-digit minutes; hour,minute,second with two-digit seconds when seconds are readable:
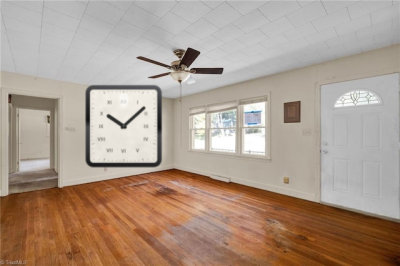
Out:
10,08
